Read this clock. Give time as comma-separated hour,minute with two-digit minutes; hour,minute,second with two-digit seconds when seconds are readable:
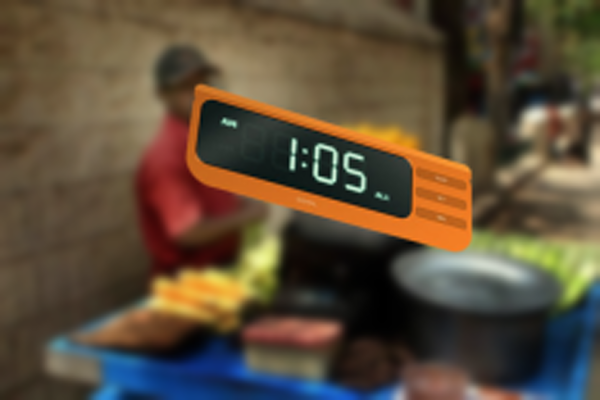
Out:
1,05
